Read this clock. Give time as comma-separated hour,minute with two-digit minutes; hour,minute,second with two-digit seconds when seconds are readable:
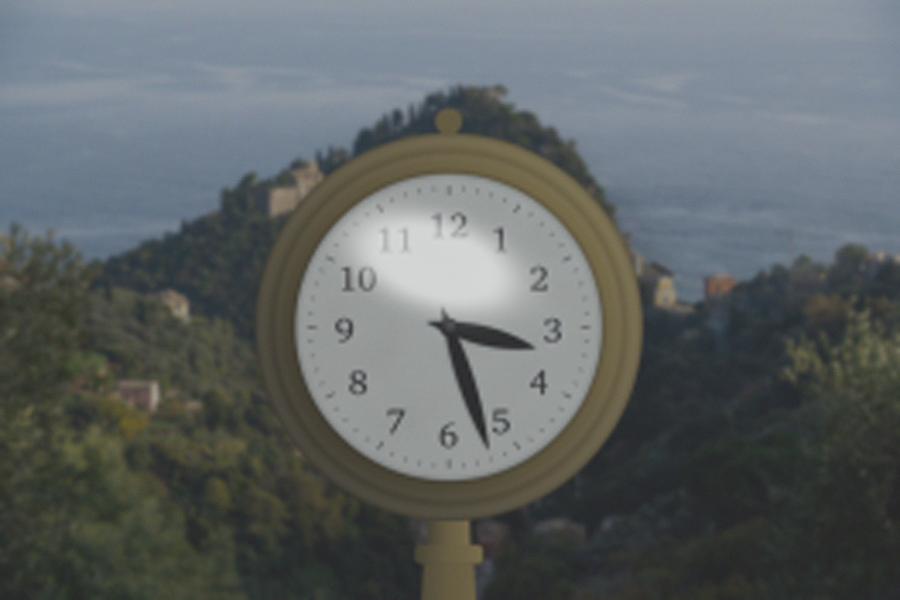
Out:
3,27
